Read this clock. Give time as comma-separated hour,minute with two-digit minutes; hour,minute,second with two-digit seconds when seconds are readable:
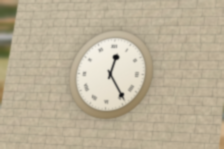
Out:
12,24
